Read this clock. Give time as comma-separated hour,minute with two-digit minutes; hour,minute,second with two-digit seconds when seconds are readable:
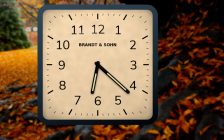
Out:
6,22
